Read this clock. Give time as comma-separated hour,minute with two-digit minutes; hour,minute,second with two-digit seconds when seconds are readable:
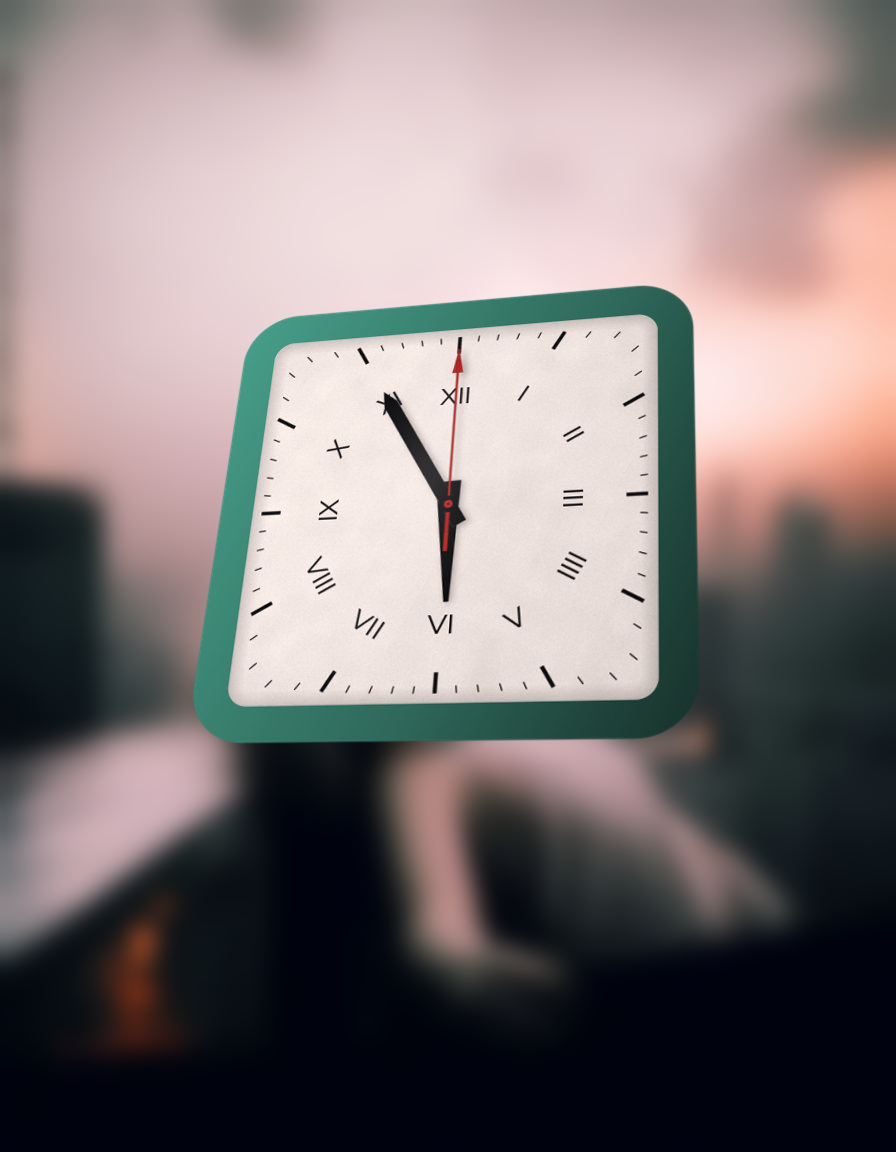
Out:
5,55,00
